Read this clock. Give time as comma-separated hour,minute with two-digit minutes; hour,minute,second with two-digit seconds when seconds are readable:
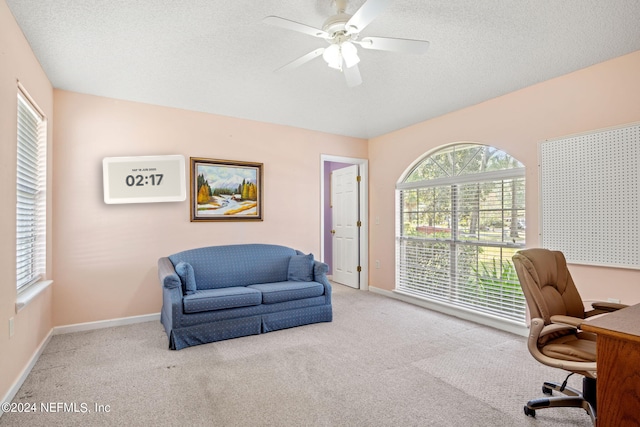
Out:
2,17
